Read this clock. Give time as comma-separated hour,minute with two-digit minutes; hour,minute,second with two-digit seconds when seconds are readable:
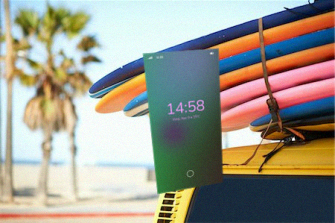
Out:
14,58
